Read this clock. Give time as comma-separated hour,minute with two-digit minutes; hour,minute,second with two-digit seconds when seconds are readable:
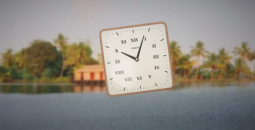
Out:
10,04
